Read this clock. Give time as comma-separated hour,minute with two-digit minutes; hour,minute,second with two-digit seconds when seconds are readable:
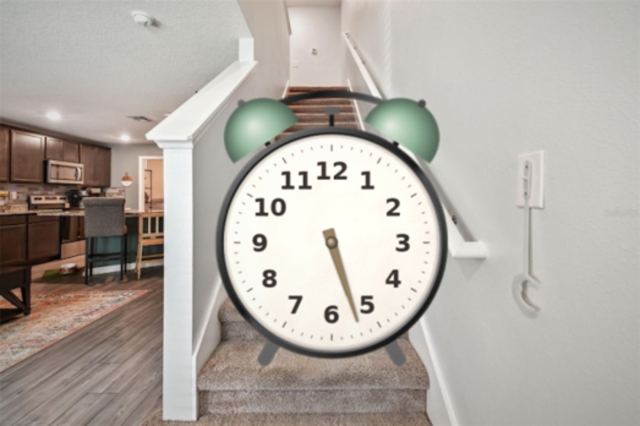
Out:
5,27
